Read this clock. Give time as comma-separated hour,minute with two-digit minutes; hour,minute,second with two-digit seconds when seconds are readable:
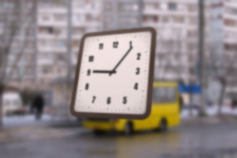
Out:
9,06
